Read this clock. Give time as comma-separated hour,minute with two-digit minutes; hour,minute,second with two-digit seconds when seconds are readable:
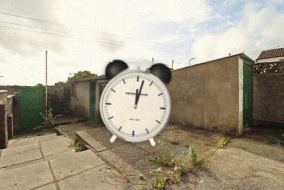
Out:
12,02
